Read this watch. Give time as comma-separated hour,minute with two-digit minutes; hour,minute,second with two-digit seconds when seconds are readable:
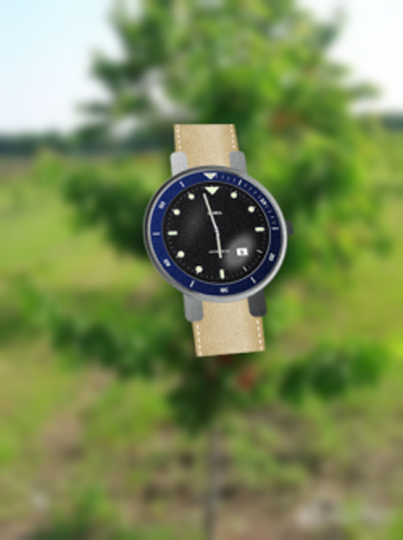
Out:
5,58
